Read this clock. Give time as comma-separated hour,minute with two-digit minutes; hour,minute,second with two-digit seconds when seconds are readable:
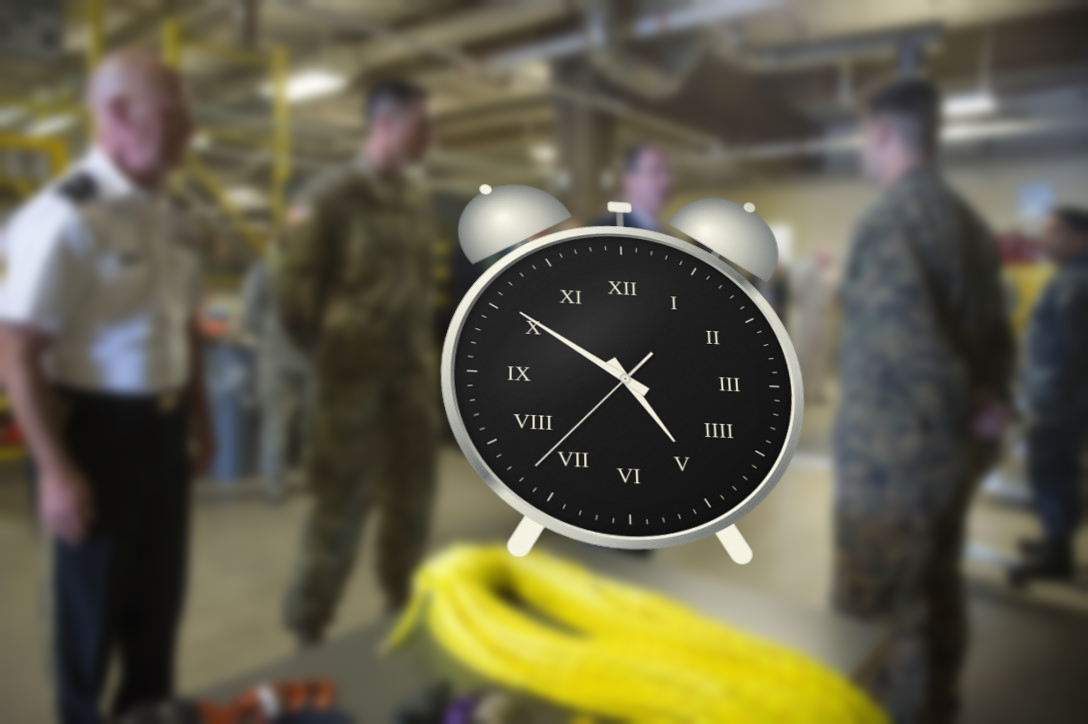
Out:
4,50,37
